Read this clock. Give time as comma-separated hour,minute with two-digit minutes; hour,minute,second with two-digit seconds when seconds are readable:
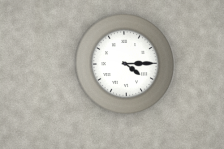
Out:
4,15
